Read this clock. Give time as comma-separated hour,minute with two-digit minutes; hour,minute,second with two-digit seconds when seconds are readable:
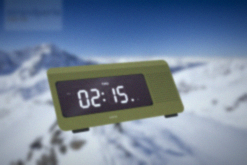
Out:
2,15
